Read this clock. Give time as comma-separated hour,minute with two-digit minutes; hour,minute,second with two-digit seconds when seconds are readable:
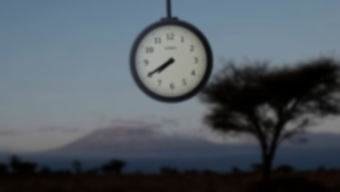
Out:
7,40
